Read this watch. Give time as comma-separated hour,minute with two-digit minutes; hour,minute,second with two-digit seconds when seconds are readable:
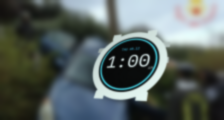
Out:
1,00
